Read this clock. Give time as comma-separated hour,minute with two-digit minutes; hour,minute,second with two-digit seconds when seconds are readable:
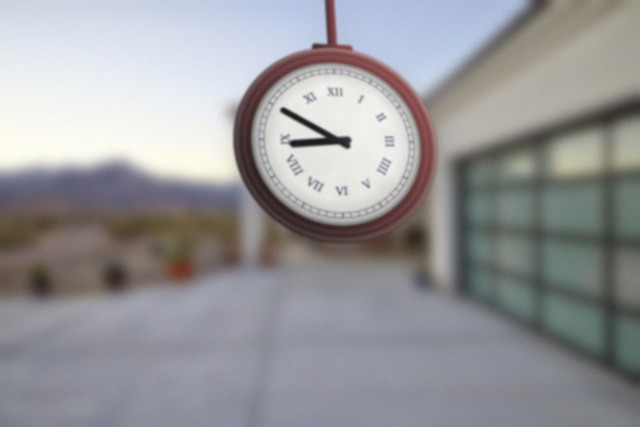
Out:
8,50
